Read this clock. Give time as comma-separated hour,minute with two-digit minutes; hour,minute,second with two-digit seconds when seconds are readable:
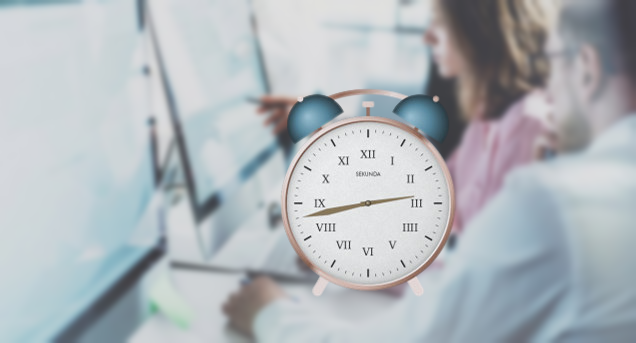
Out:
2,43
